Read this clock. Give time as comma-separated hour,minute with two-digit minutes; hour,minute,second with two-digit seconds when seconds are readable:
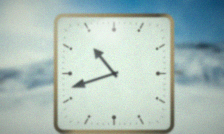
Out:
10,42
